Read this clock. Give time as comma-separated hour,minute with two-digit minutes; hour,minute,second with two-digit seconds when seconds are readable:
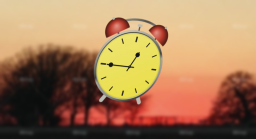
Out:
12,45
